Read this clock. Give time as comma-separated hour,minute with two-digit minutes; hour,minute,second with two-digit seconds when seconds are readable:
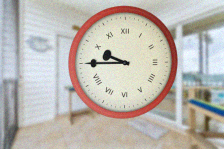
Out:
9,45
